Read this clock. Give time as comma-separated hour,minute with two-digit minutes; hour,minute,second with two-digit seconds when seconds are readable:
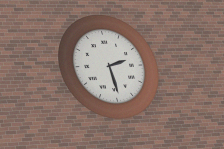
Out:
2,29
